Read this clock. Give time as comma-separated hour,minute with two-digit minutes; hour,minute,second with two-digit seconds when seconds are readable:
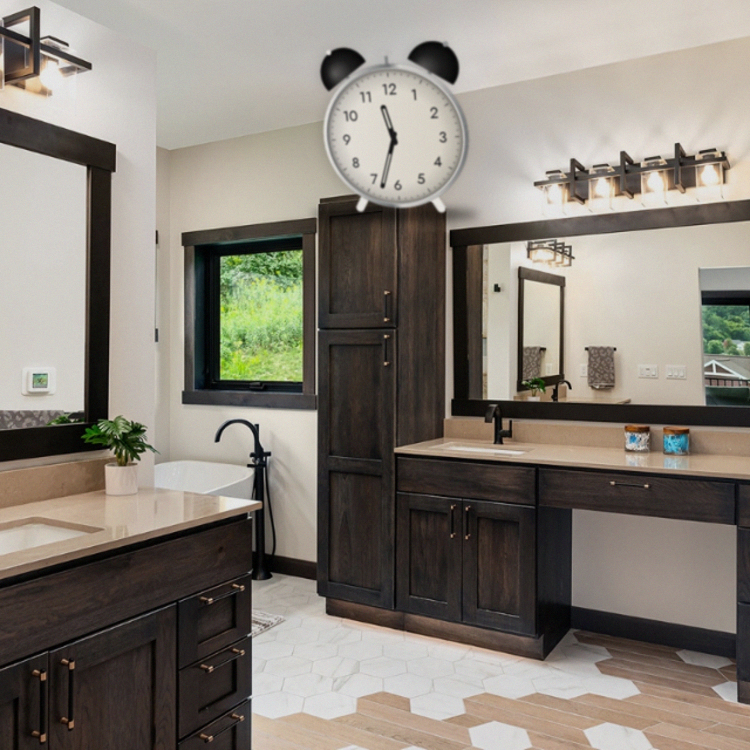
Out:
11,33
